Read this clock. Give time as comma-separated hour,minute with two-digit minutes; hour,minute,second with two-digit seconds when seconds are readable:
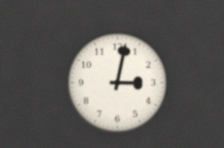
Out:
3,02
